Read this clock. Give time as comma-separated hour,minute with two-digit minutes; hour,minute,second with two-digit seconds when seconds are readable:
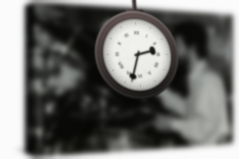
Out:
2,33
